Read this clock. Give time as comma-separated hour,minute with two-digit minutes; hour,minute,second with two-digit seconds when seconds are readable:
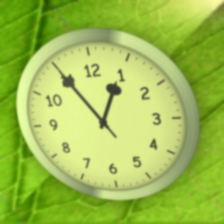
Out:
12,54,55
